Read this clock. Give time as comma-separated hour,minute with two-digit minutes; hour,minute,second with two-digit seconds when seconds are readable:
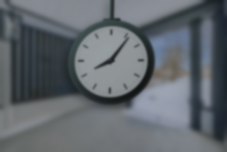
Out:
8,06
